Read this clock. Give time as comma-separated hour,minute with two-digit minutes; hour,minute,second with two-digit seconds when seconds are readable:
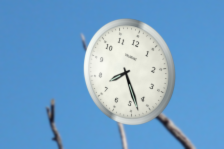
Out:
7,23
